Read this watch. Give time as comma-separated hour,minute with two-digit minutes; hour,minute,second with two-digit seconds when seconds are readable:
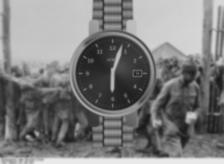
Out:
6,03
